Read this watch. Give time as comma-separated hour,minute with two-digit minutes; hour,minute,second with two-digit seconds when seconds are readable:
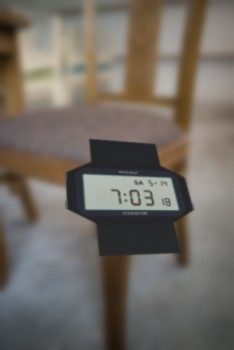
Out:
7,03
